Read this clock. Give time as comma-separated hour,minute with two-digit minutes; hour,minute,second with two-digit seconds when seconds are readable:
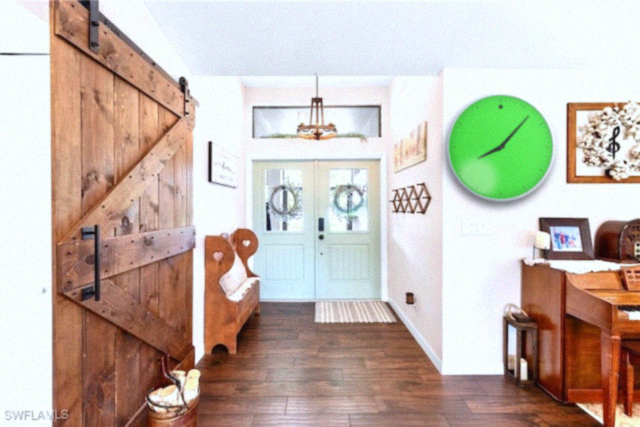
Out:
8,07
